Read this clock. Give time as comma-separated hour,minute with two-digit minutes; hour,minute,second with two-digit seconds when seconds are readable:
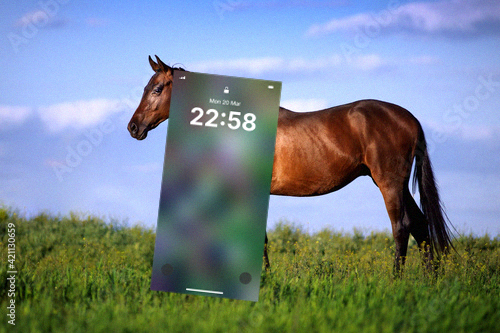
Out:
22,58
